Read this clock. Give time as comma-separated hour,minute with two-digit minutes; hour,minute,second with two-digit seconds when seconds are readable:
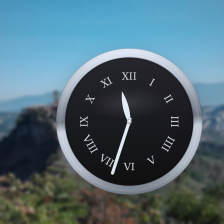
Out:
11,33
